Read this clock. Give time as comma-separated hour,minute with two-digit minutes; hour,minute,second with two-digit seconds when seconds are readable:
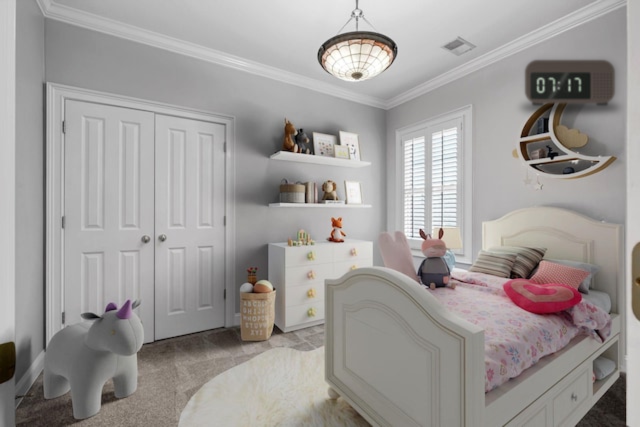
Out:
7,17
